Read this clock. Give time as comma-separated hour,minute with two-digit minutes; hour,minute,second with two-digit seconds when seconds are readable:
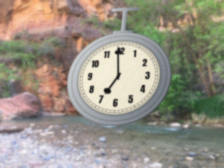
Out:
6,59
